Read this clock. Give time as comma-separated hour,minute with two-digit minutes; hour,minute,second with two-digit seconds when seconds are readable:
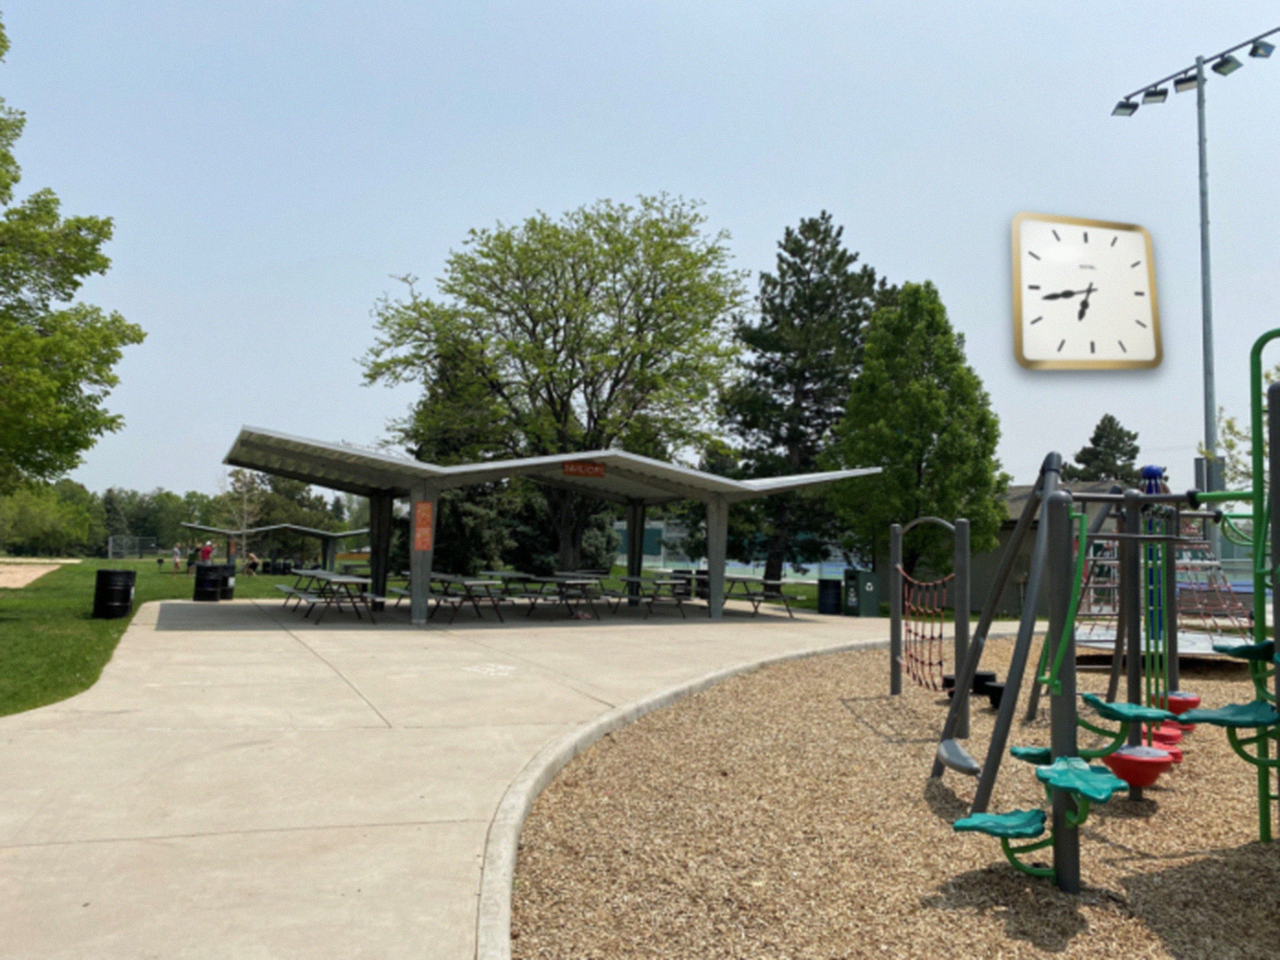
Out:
6,43
